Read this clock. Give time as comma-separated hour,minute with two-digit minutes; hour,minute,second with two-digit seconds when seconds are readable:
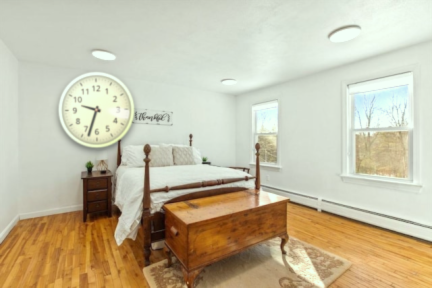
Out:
9,33
